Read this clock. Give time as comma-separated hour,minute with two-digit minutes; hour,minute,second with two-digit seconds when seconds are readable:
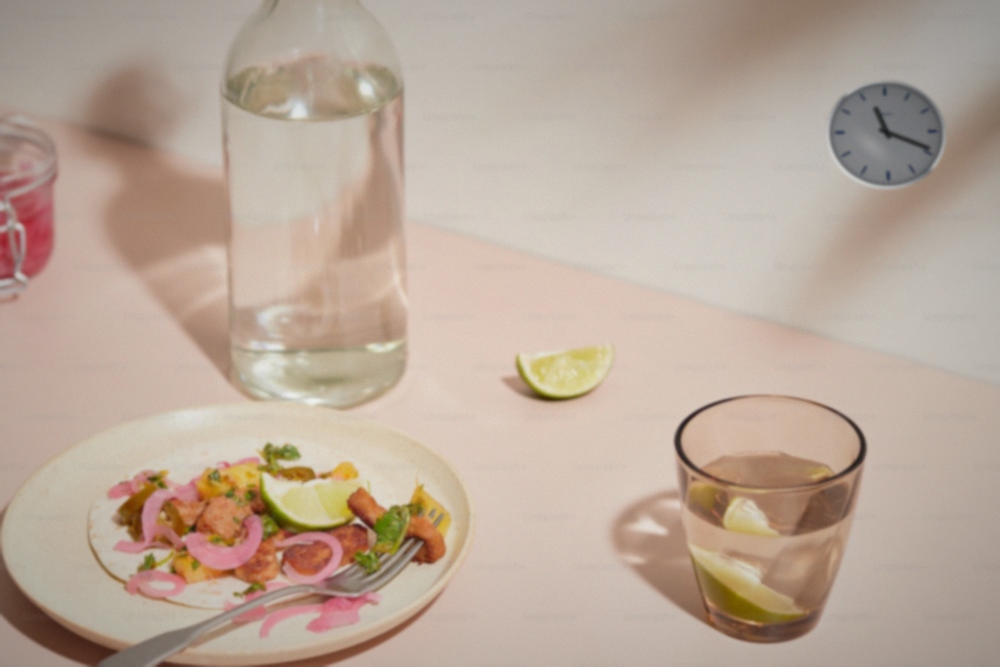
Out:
11,19
